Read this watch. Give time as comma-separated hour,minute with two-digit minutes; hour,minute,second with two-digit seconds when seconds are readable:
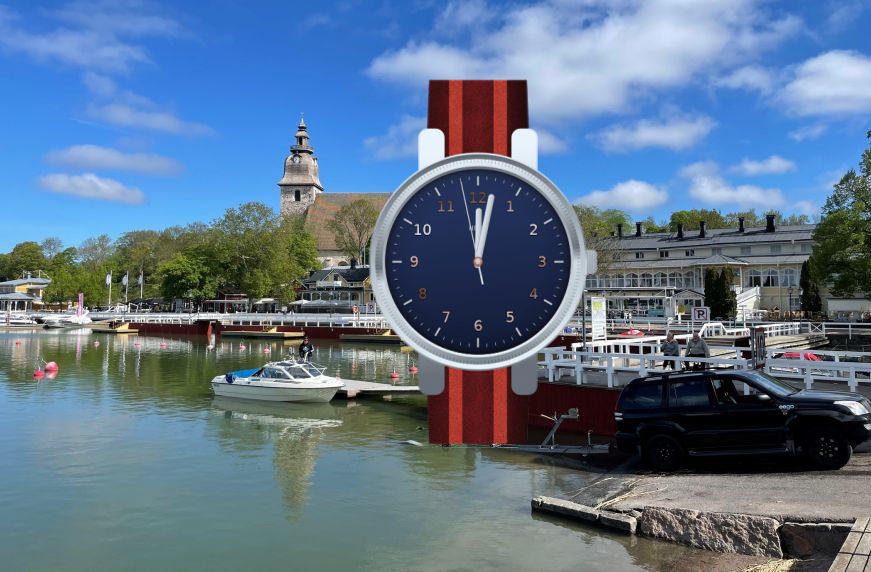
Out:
12,01,58
